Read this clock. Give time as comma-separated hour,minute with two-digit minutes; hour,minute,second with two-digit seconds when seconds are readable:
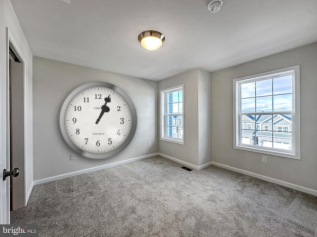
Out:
1,04
